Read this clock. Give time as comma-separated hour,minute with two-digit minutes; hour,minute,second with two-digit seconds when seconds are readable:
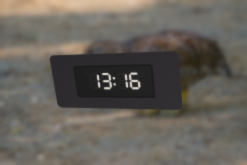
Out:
13,16
